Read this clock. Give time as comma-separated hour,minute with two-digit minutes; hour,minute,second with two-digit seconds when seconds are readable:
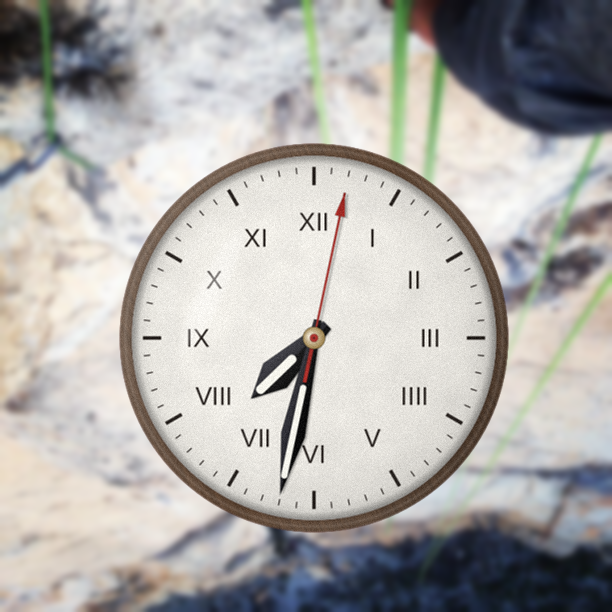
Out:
7,32,02
